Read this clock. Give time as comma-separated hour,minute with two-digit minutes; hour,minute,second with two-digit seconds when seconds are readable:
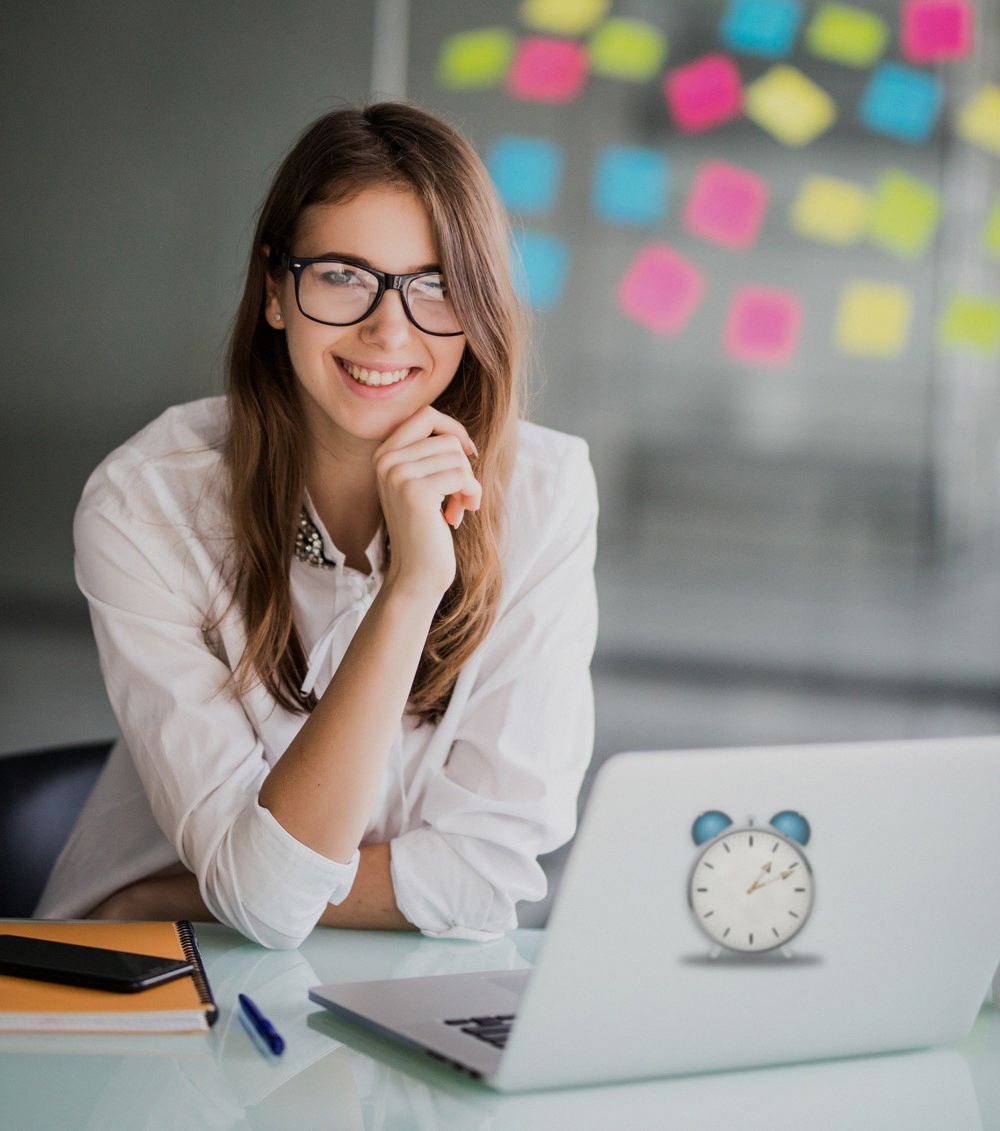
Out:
1,11
